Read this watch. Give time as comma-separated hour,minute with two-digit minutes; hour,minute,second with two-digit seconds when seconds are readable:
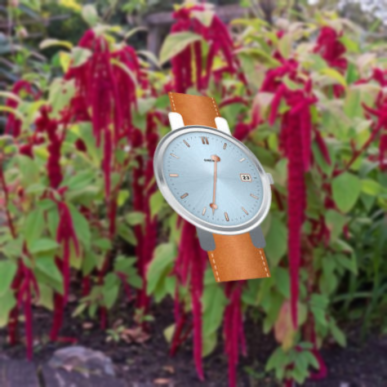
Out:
12,33
